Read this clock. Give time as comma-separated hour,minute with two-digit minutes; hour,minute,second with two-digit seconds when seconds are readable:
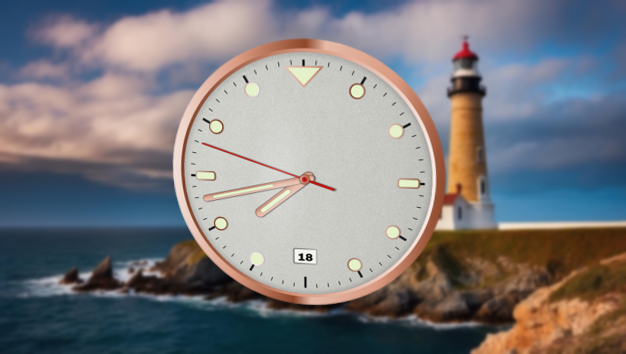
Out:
7,42,48
